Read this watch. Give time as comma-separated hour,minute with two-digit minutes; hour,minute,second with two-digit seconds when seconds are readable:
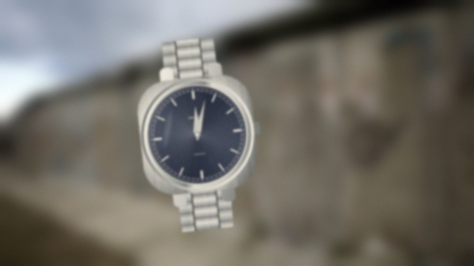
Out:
12,03
